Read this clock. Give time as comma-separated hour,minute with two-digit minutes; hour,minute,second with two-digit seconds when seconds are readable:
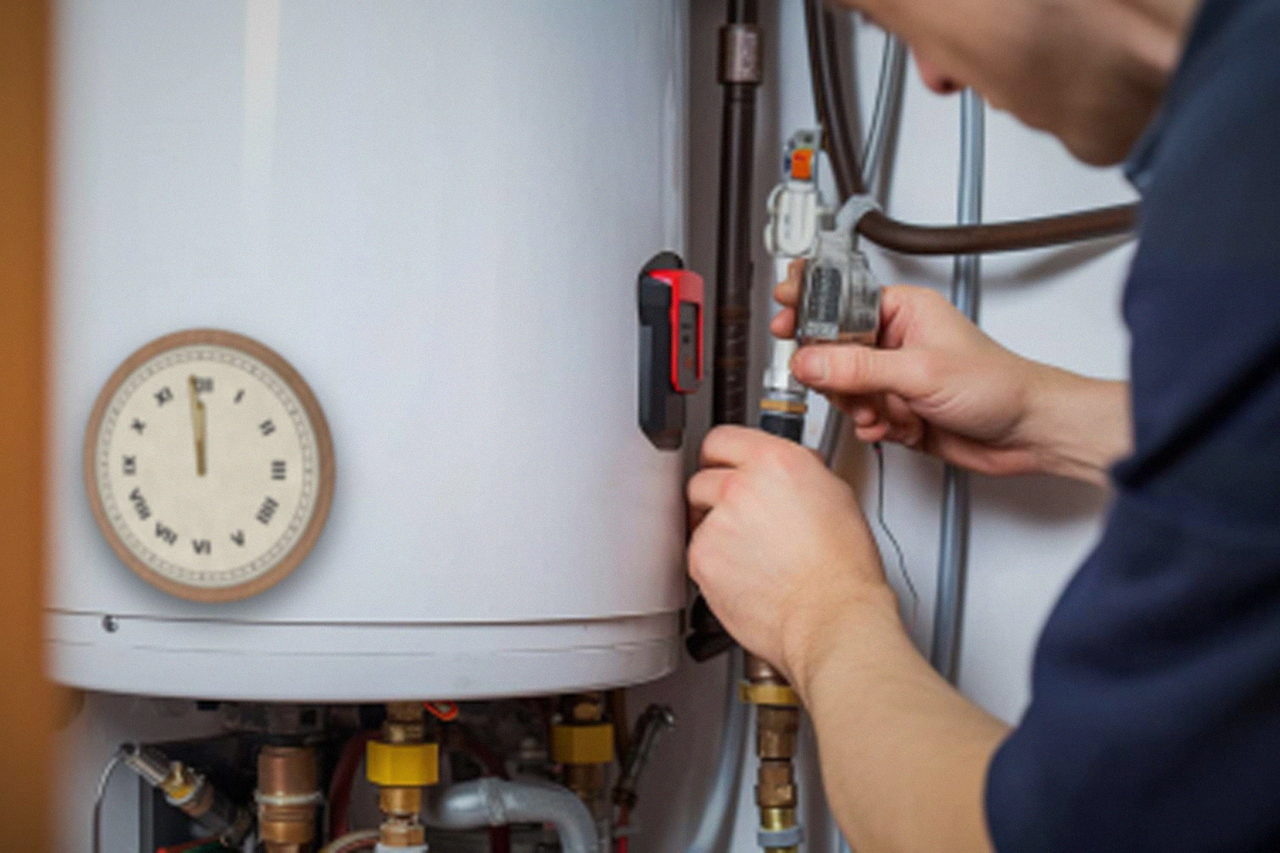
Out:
11,59
